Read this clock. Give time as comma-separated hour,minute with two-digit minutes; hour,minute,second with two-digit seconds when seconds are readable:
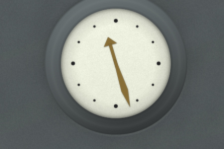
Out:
11,27
